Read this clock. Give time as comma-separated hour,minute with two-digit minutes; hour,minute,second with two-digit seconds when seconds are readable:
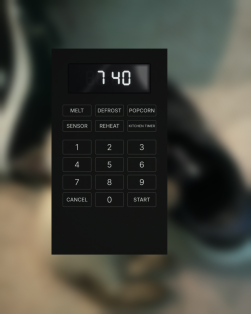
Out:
7,40
